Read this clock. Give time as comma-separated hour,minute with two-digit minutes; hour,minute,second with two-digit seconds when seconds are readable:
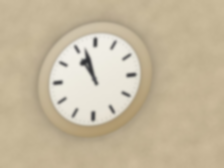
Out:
10,57
